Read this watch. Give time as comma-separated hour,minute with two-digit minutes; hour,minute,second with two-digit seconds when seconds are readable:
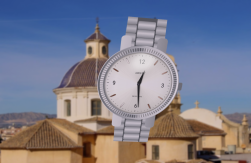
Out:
12,29
